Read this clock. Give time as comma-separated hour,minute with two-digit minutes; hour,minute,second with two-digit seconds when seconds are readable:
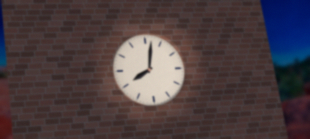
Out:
8,02
